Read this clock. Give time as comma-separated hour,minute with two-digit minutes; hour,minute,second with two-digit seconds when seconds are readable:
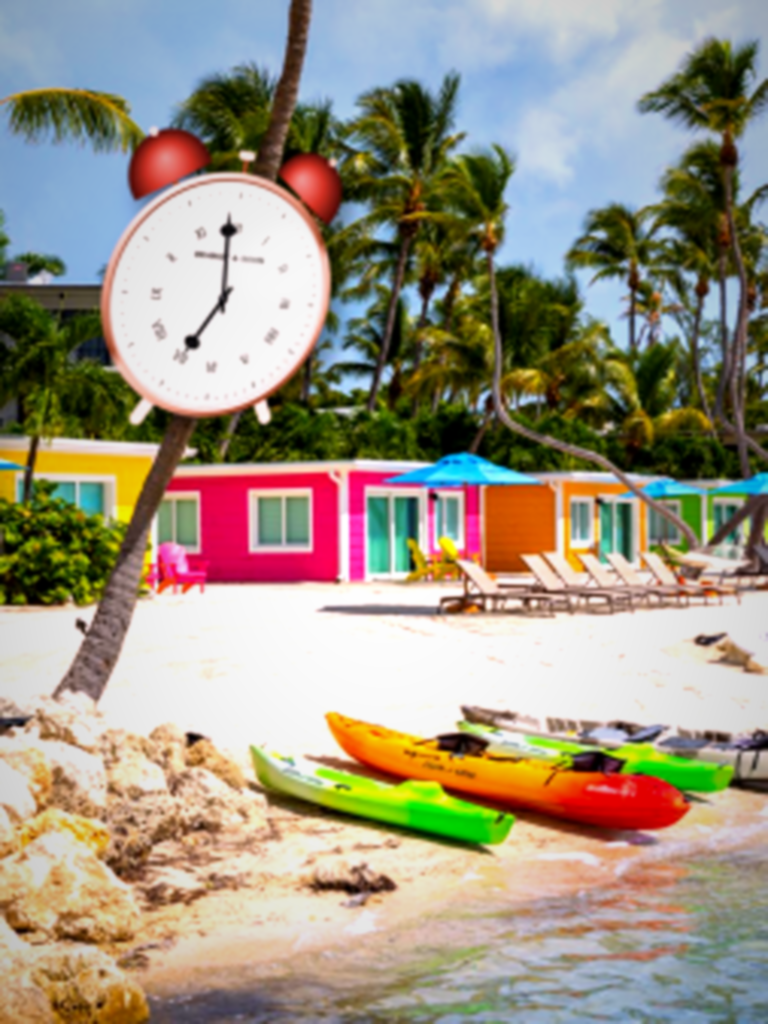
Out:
6,59
